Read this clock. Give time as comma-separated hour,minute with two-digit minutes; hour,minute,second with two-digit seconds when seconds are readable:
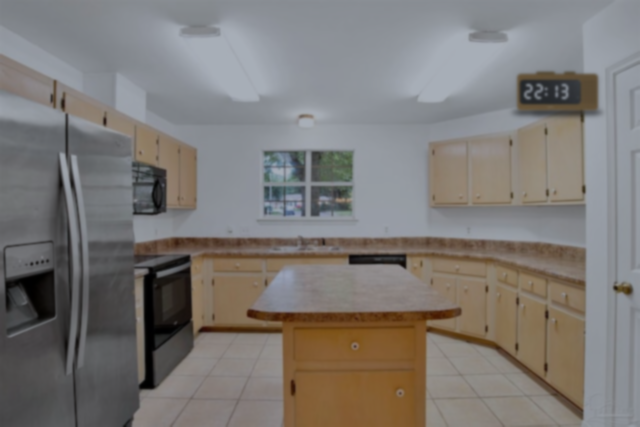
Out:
22,13
